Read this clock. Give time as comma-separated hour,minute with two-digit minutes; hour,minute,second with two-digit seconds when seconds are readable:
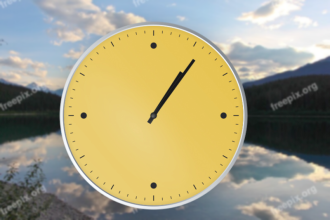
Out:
1,06
